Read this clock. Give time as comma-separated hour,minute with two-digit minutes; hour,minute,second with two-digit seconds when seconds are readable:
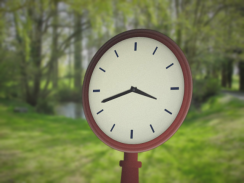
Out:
3,42
